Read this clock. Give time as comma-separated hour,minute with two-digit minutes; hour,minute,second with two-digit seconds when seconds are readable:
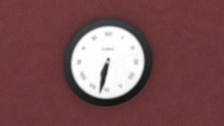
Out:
6,32
